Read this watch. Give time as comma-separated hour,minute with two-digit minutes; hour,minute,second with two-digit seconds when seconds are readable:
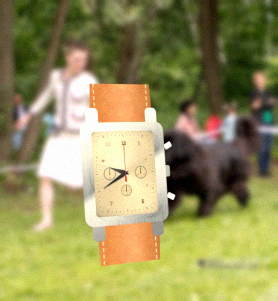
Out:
9,40
